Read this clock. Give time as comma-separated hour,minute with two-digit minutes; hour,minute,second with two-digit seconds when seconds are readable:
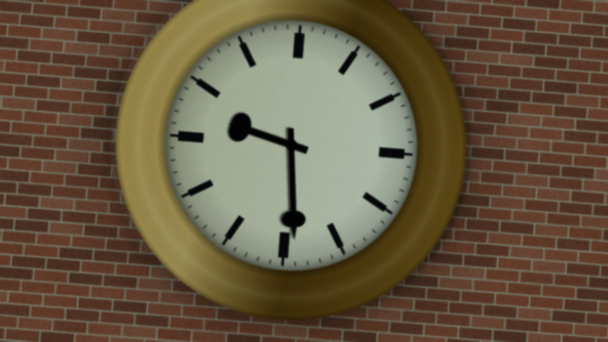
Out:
9,29
